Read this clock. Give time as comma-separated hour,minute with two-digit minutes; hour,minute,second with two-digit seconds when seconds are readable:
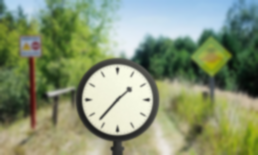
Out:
1,37
